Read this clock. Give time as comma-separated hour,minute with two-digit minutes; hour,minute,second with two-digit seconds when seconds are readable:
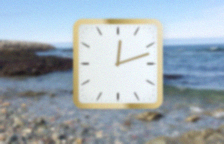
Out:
12,12
